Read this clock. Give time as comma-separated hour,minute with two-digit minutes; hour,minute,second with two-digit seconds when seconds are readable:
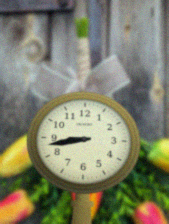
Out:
8,43
